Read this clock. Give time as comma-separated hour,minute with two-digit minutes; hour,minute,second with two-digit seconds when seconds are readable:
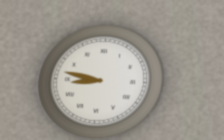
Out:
8,47
